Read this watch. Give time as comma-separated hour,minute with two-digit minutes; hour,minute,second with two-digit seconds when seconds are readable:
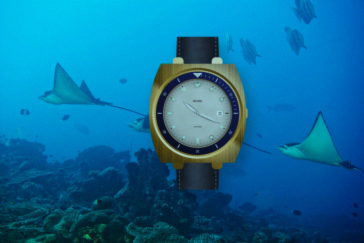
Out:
10,19
